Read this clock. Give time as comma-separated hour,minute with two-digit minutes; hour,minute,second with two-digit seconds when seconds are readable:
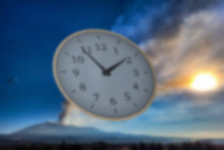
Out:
1,54
